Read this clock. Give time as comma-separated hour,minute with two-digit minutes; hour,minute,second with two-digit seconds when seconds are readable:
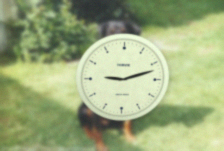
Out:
9,12
